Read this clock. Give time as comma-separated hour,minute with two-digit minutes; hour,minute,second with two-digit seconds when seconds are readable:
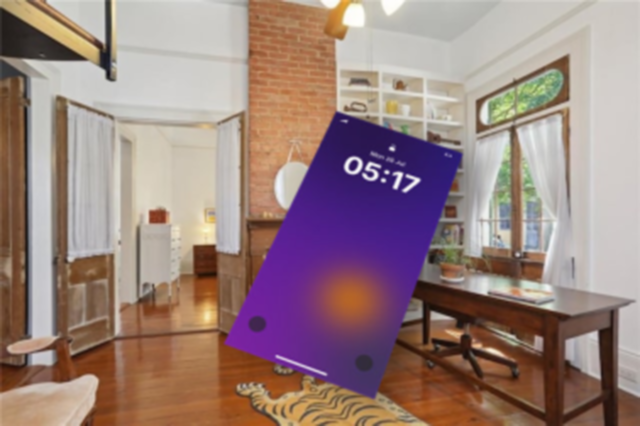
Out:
5,17
